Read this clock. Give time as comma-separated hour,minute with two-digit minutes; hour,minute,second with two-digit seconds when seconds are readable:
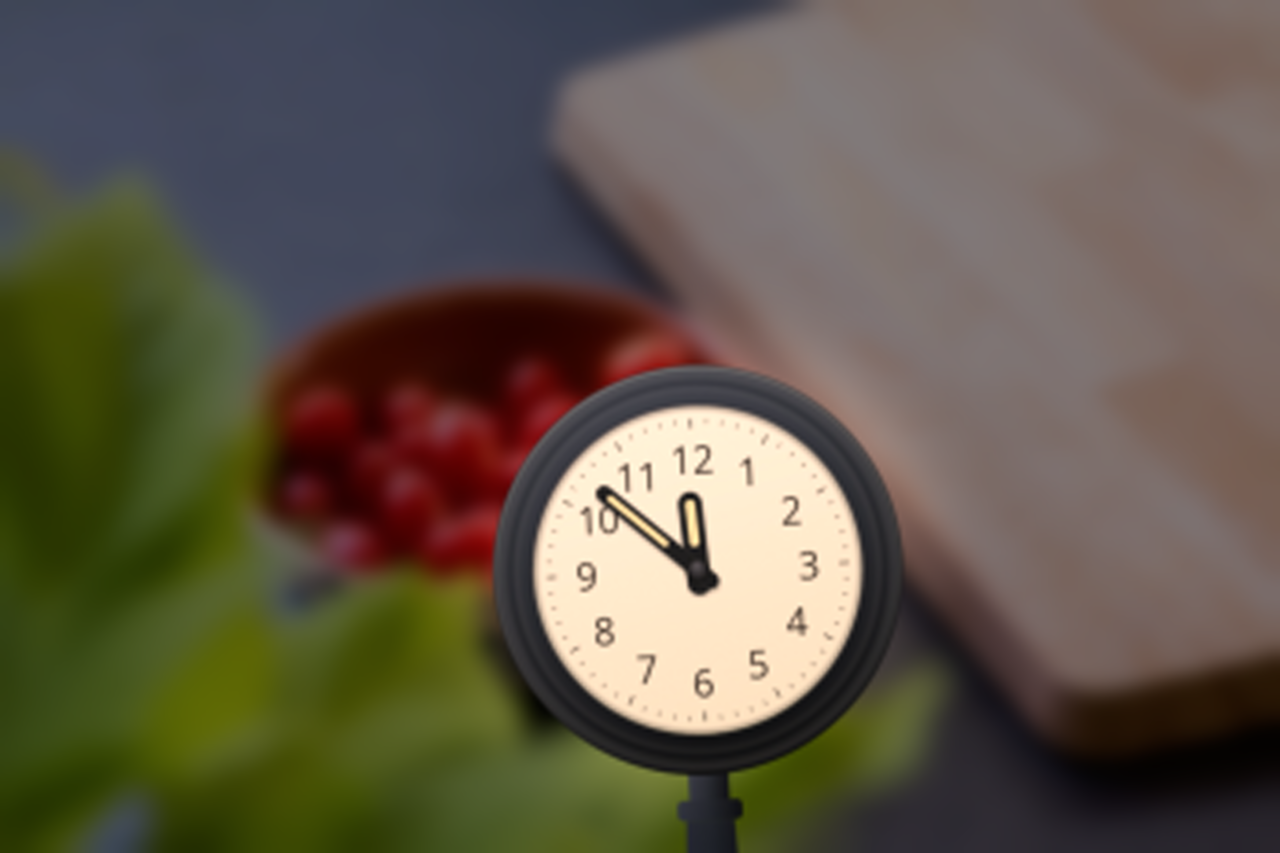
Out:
11,52
